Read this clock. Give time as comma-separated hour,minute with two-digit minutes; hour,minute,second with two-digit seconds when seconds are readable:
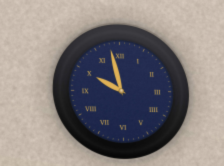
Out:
9,58
